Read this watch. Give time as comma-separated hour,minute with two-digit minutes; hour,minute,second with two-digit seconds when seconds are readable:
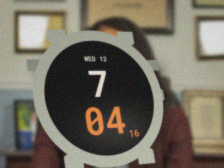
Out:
7,04,16
